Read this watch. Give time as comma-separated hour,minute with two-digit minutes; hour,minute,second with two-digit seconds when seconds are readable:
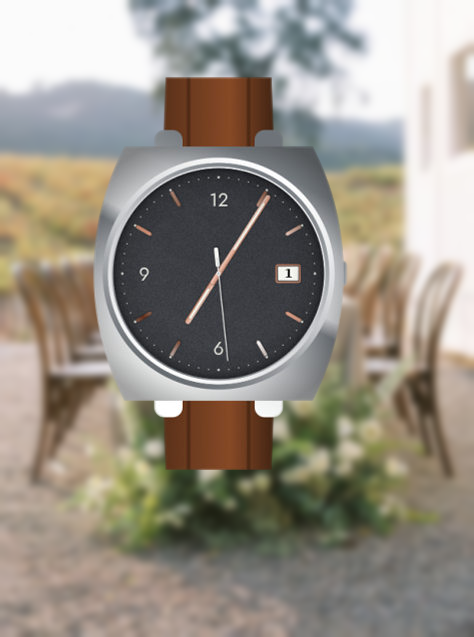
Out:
7,05,29
